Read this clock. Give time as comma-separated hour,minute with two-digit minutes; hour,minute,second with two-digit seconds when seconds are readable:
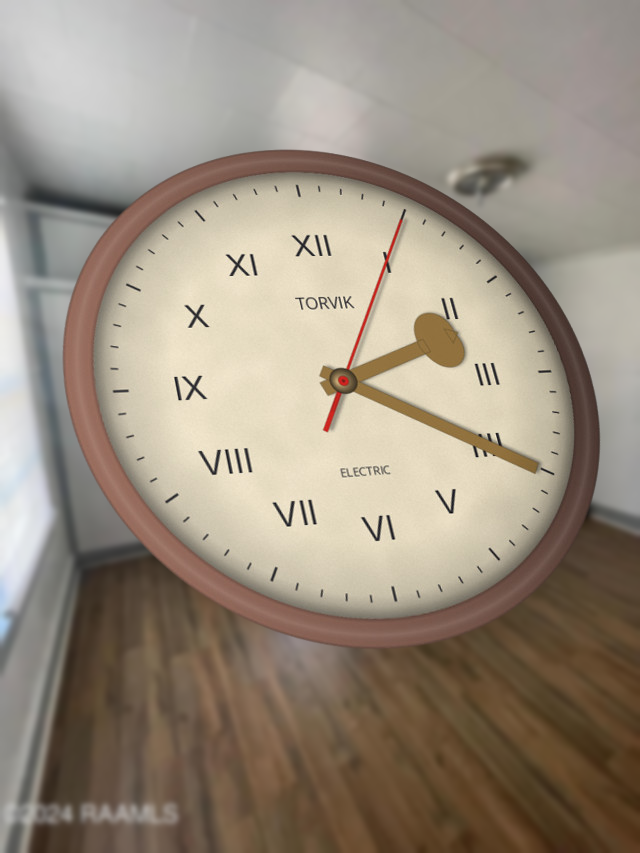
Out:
2,20,05
